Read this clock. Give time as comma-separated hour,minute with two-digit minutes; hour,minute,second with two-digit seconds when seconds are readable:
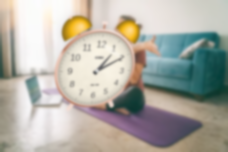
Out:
1,10
